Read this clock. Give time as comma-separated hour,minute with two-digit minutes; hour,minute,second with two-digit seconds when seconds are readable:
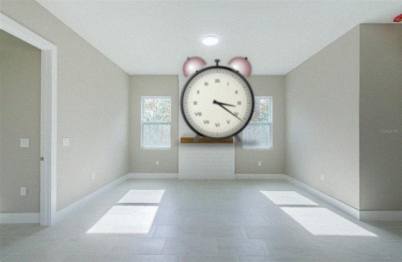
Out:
3,21
